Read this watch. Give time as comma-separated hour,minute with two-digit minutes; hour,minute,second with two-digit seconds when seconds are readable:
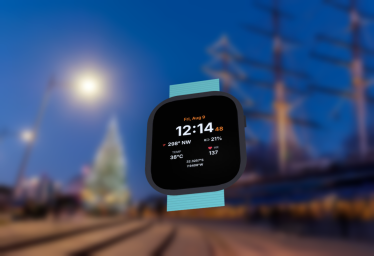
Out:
12,14
